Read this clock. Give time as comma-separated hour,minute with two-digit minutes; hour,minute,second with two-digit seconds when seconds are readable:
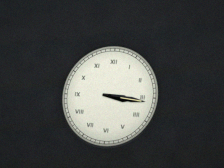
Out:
3,16
